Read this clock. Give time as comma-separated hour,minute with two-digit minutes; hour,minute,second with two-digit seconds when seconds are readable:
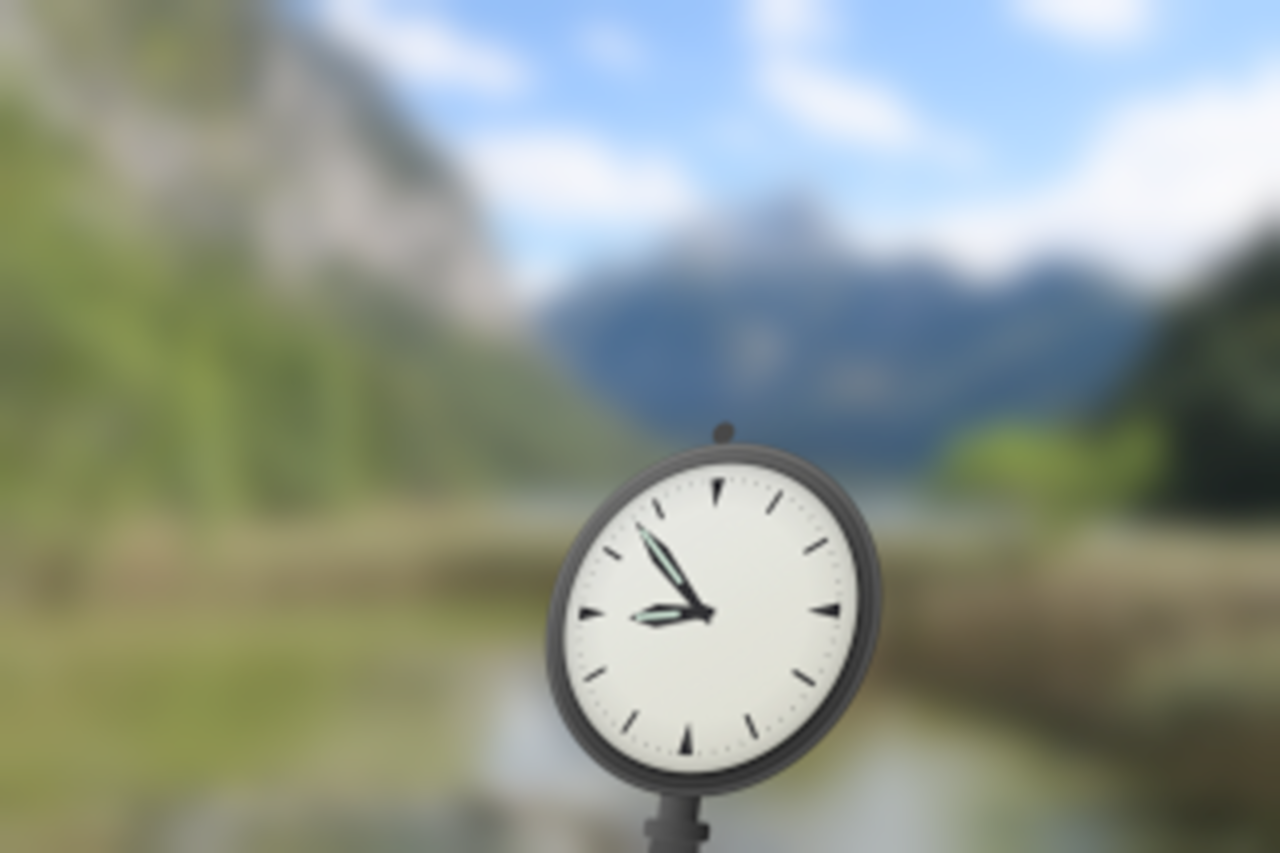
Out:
8,53
